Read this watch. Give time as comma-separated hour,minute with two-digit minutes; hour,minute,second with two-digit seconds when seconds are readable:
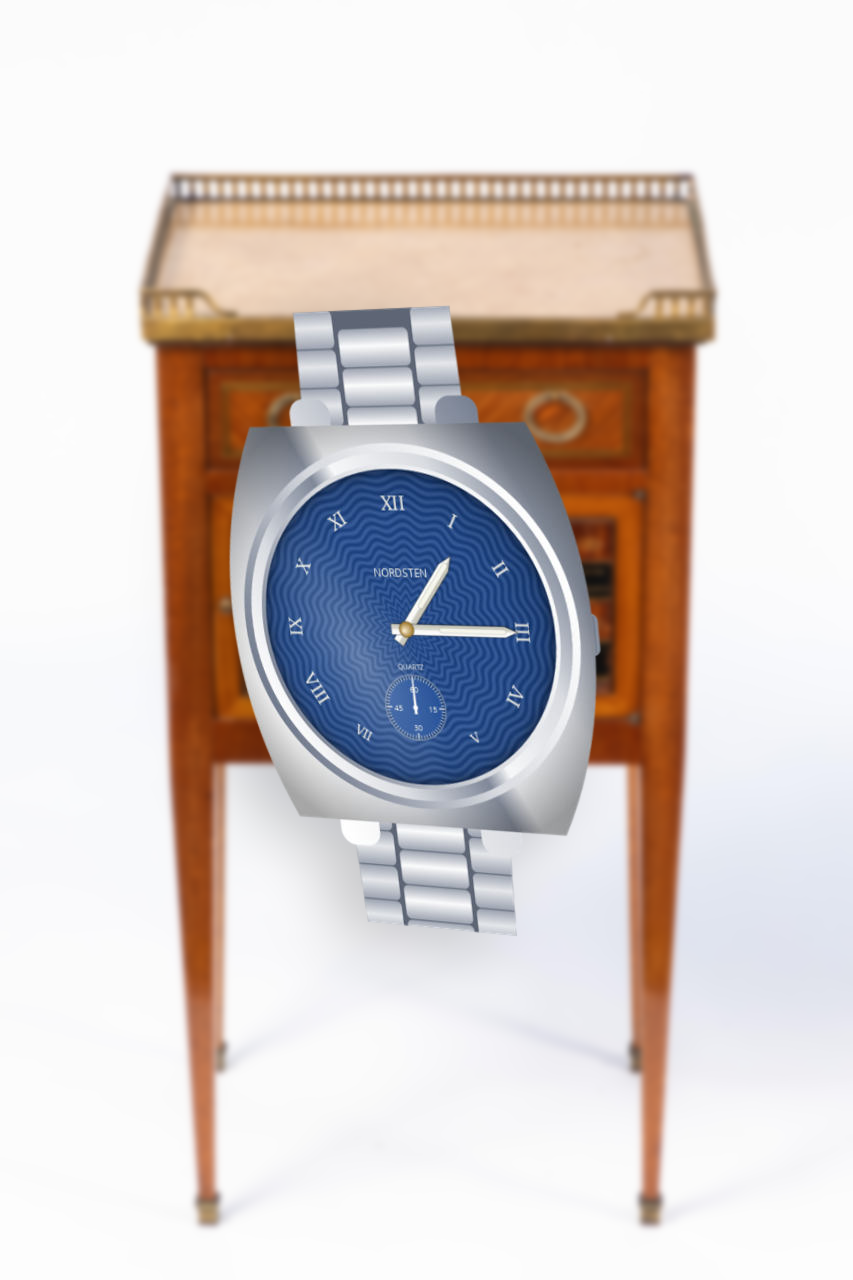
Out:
1,15
